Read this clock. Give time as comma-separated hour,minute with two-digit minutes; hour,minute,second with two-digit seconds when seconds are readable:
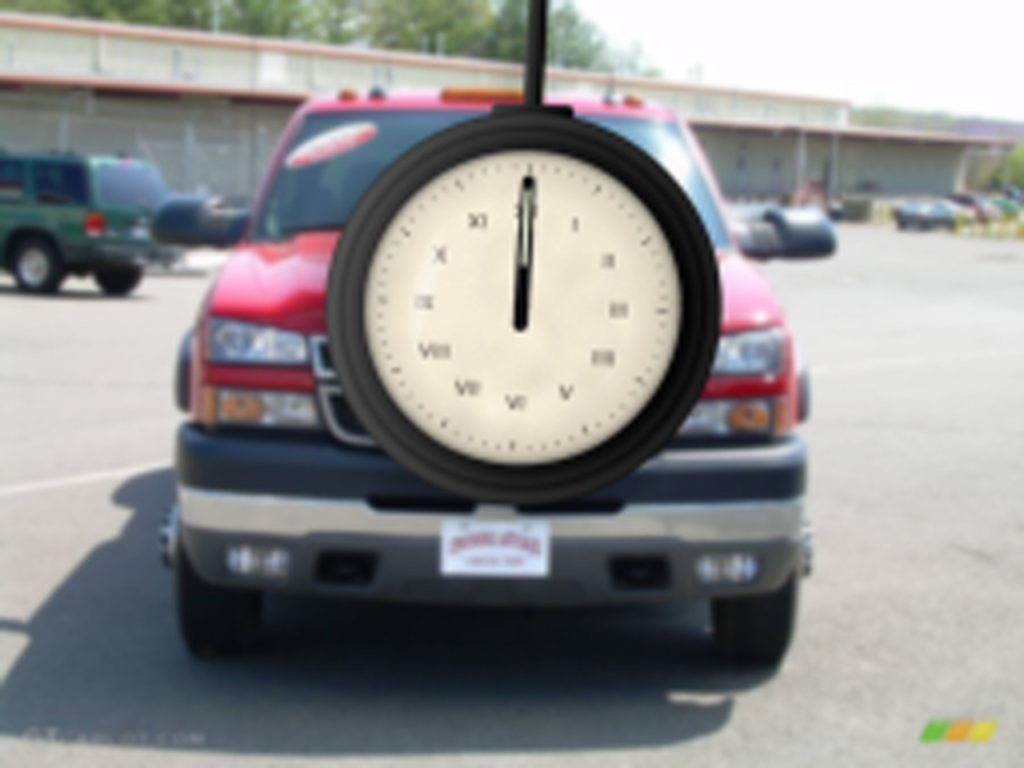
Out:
12,00
